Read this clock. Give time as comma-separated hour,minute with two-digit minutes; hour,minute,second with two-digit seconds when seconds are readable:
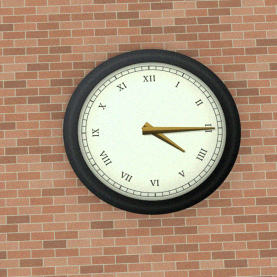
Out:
4,15
